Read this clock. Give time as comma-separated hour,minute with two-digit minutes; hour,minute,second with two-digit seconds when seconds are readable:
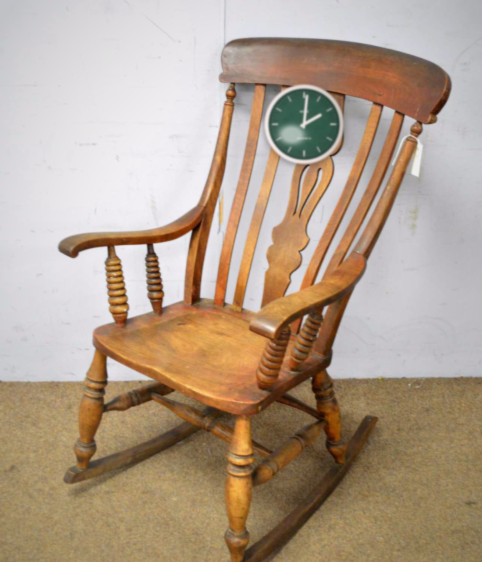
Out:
2,01
